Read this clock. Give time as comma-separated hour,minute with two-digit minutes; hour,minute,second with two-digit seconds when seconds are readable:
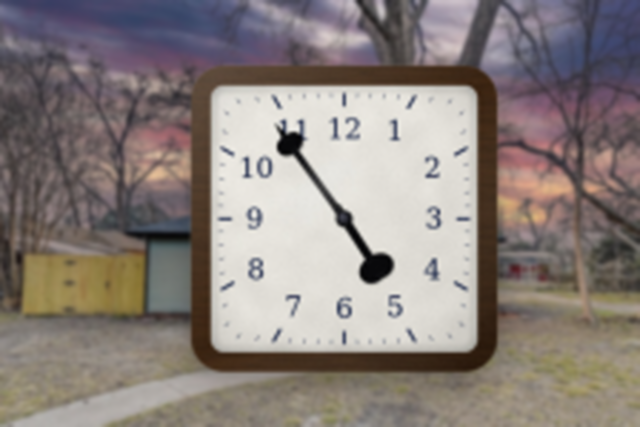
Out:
4,54
